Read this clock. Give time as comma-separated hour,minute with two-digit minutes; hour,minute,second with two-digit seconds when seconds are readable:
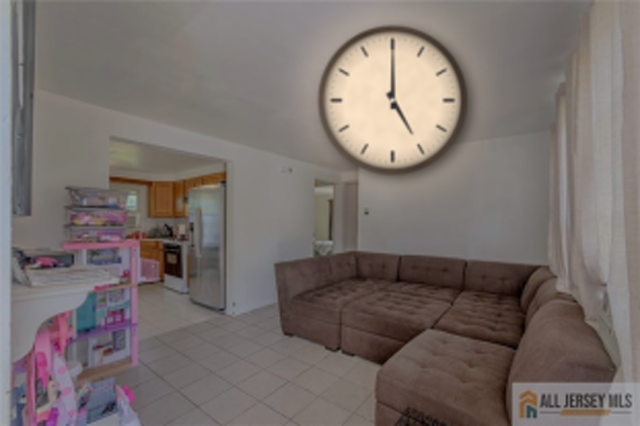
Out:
5,00
